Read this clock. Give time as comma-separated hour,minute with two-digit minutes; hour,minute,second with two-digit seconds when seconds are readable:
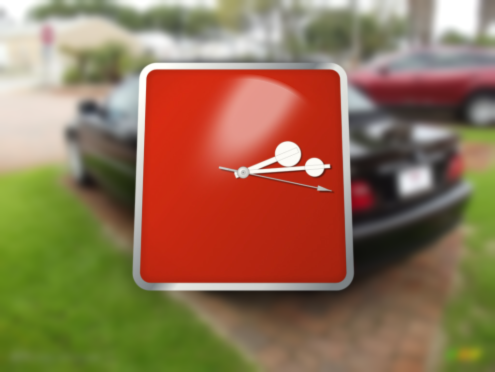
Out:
2,14,17
